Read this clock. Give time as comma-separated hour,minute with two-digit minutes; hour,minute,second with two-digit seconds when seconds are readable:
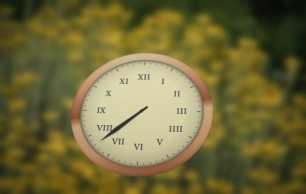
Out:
7,38
